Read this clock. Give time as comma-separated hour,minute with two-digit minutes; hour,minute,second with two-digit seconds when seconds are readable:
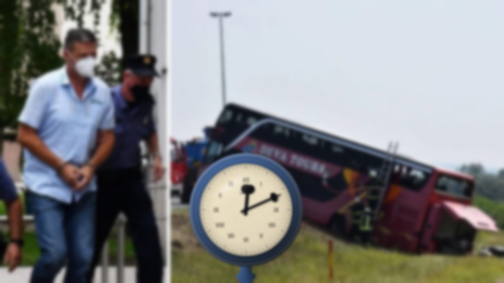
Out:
12,11
